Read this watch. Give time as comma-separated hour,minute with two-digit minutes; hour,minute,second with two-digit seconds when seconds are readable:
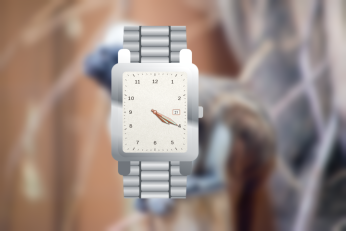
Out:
4,20
